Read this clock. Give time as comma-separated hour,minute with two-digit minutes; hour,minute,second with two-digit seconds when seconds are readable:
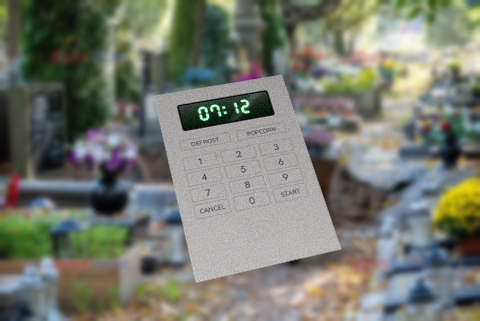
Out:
7,12
